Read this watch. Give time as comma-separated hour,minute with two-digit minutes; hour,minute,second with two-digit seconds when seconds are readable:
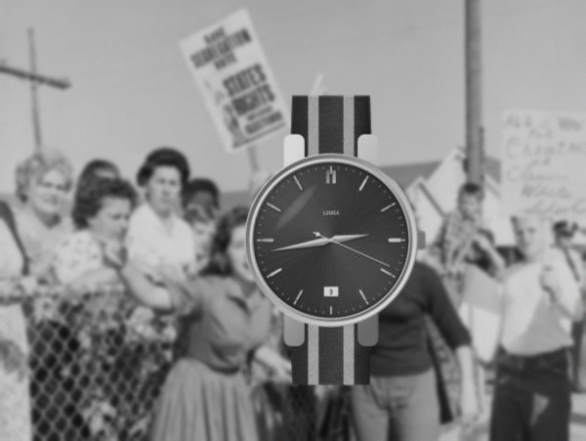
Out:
2,43,19
